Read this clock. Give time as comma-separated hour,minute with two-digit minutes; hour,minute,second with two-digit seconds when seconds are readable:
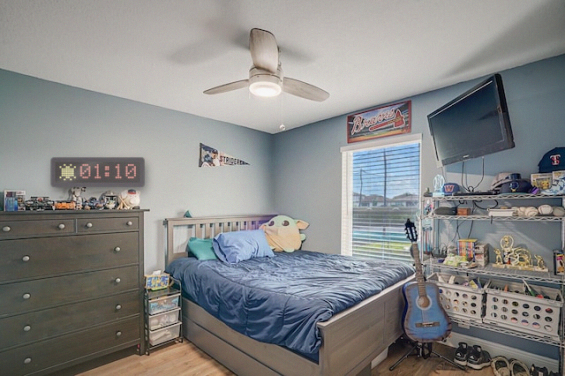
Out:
1,10
